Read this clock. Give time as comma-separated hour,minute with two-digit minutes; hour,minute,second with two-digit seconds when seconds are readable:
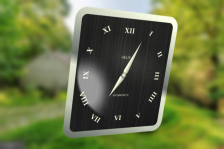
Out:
7,04
